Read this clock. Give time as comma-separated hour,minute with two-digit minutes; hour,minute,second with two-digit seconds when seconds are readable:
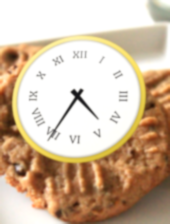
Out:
4,35
